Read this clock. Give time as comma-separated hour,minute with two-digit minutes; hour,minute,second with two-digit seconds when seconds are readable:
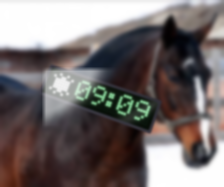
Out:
9,09
